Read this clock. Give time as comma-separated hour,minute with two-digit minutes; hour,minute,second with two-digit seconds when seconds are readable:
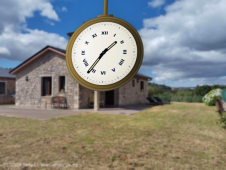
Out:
1,36
